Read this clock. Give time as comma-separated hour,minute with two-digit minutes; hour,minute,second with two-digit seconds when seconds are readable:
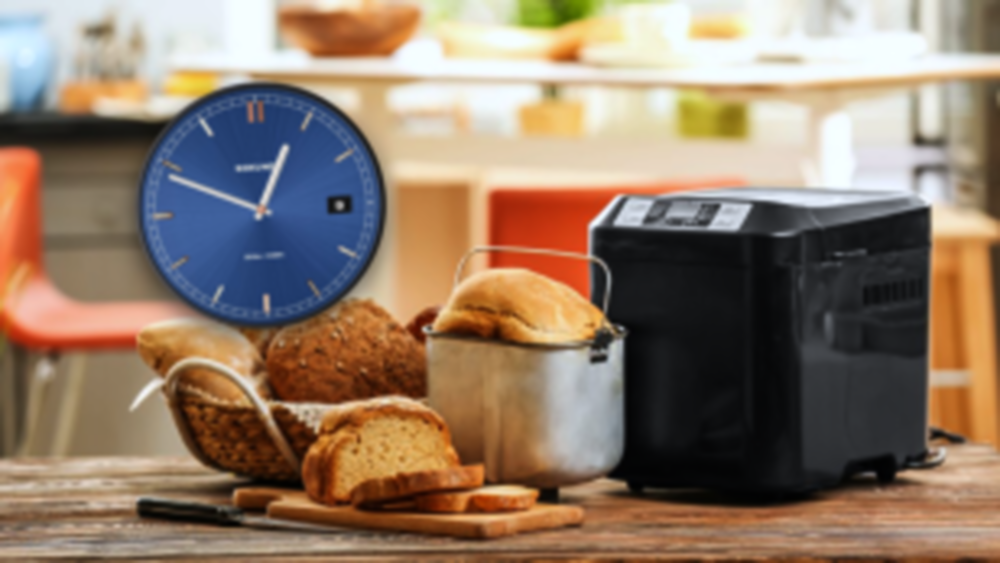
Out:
12,49
